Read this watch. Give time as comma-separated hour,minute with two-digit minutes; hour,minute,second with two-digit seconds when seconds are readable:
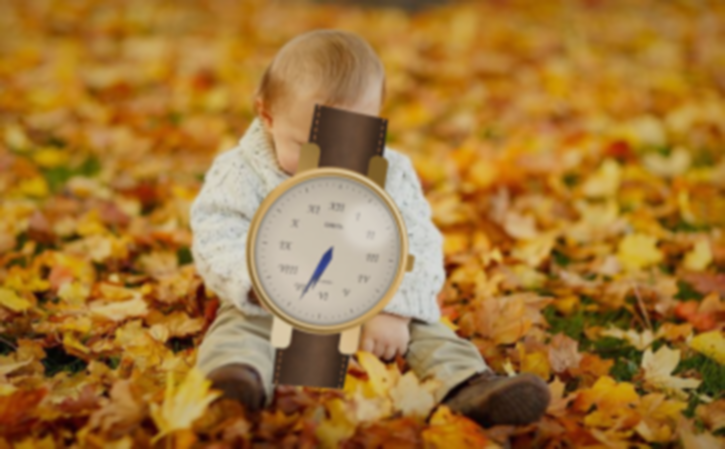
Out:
6,34
